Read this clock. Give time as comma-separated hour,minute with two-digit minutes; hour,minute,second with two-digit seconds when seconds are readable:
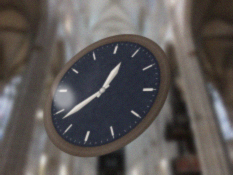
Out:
12,38
